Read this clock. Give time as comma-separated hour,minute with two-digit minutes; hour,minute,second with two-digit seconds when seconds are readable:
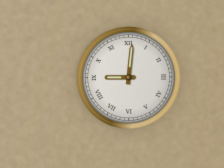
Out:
9,01
